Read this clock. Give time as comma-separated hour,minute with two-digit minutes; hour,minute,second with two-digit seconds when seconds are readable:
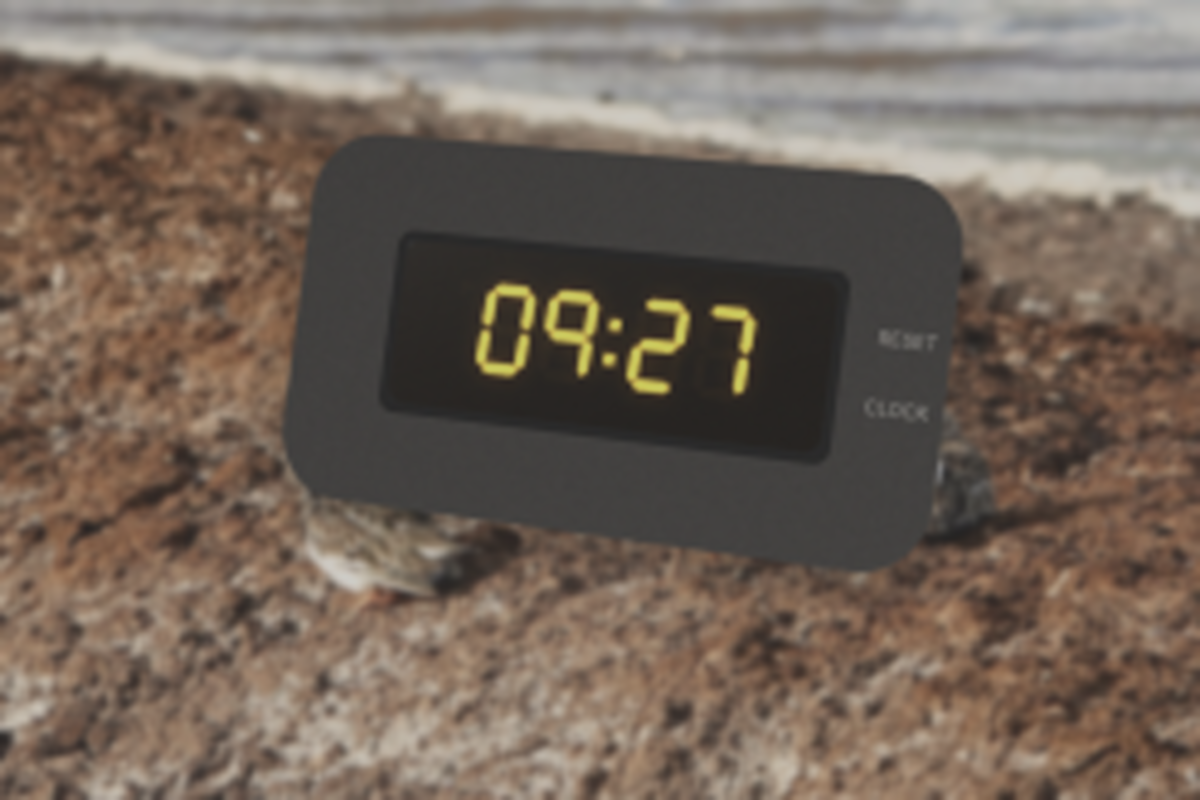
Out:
9,27
